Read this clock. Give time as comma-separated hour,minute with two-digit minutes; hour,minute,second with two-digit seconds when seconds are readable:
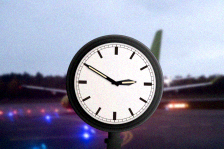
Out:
2,50
